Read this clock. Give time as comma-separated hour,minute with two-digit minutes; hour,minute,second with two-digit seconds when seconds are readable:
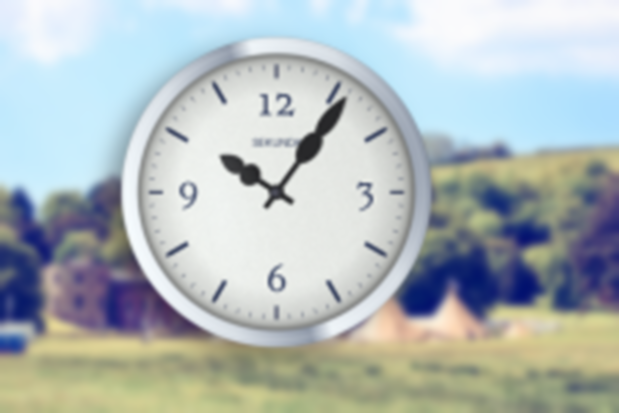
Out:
10,06
